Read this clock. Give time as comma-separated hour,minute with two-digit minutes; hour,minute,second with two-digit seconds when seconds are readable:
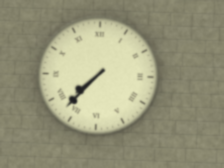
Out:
7,37
